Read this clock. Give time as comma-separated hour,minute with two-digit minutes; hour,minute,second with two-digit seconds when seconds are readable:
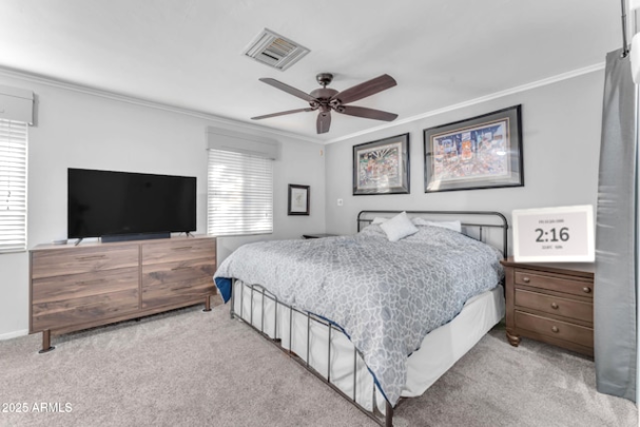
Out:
2,16
